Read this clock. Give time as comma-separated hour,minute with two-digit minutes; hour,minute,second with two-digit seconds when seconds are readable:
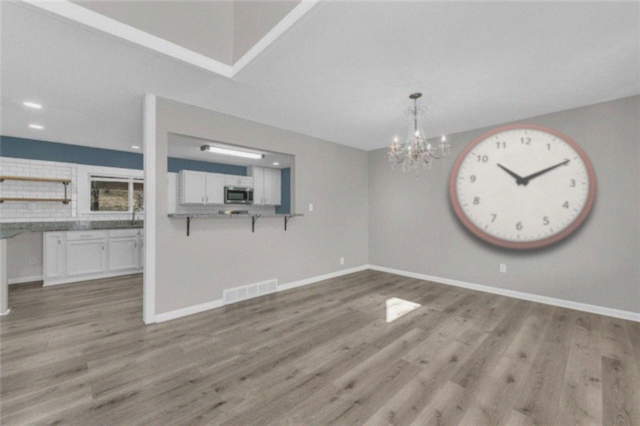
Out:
10,10
